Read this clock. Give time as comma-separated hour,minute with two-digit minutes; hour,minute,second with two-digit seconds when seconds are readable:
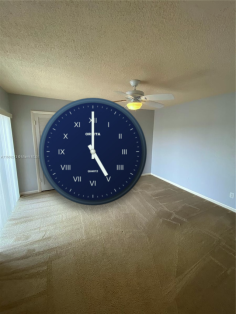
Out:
5,00
